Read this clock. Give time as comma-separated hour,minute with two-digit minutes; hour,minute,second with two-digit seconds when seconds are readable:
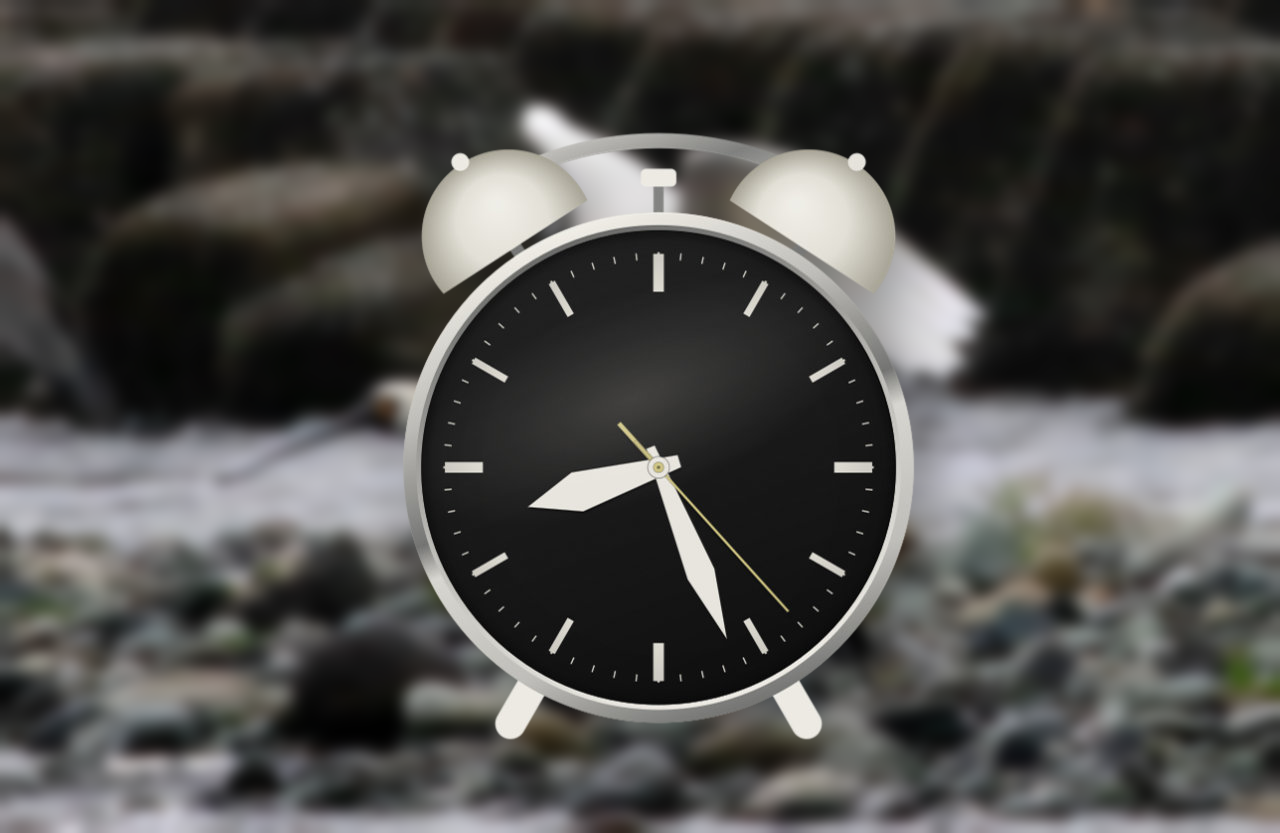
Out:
8,26,23
